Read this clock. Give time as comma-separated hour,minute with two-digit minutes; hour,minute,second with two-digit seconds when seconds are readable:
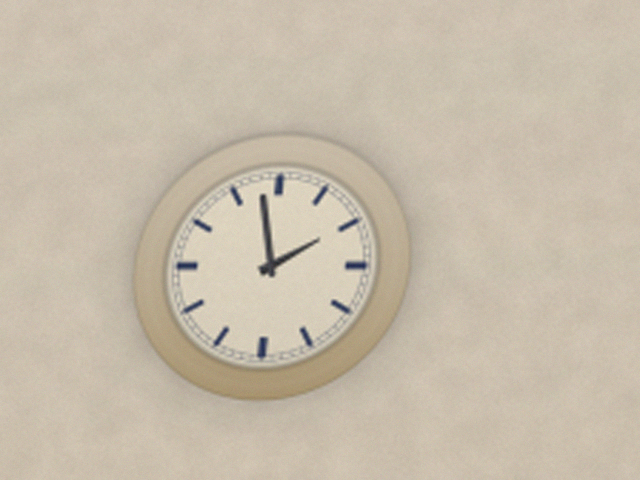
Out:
1,58
